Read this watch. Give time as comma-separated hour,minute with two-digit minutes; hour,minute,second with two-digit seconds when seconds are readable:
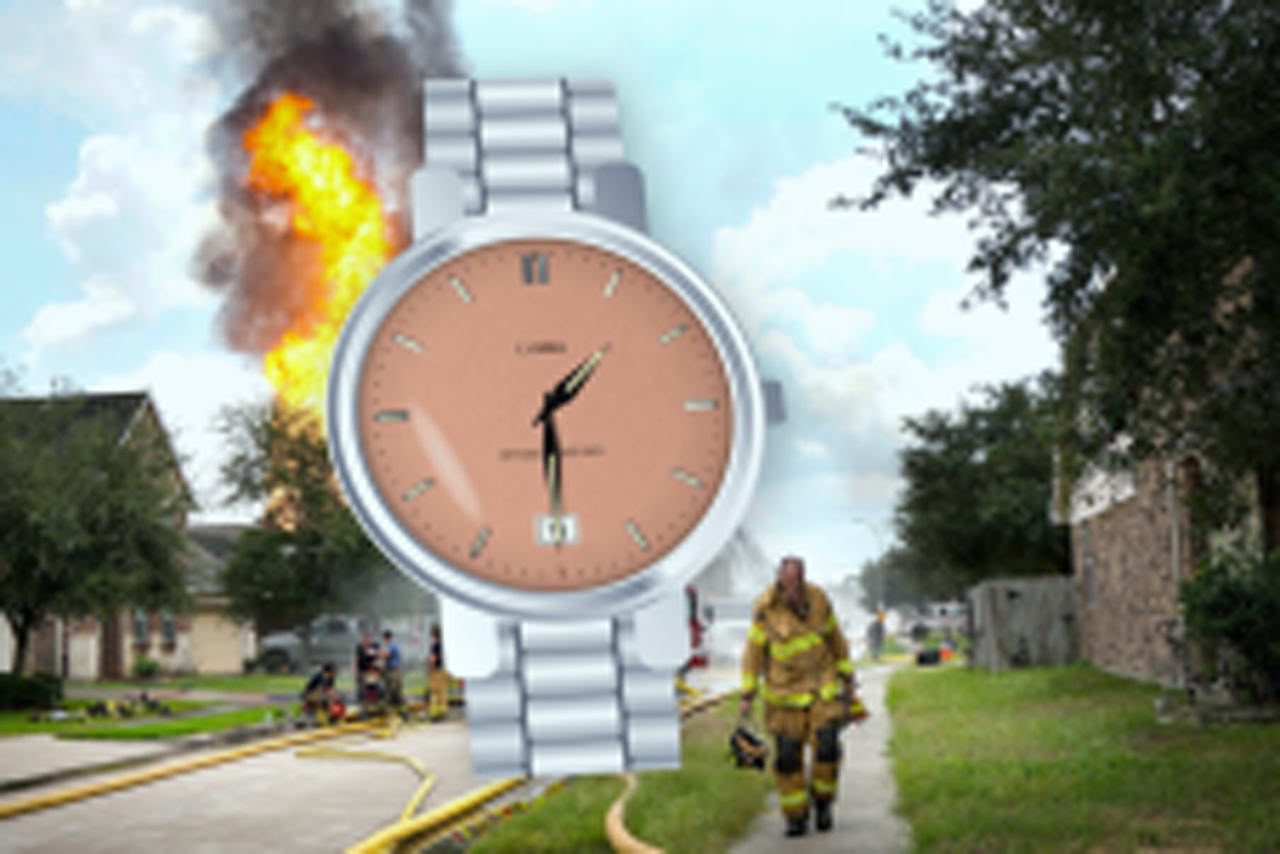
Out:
1,30
